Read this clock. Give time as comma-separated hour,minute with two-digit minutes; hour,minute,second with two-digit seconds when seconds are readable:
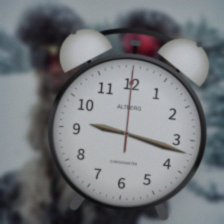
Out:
9,17,00
